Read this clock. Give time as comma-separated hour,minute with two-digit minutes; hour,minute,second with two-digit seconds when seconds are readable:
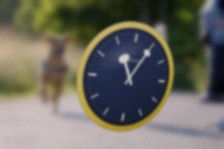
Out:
11,05
